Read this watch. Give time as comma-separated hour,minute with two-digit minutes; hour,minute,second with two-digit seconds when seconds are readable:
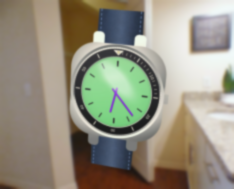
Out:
6,23
